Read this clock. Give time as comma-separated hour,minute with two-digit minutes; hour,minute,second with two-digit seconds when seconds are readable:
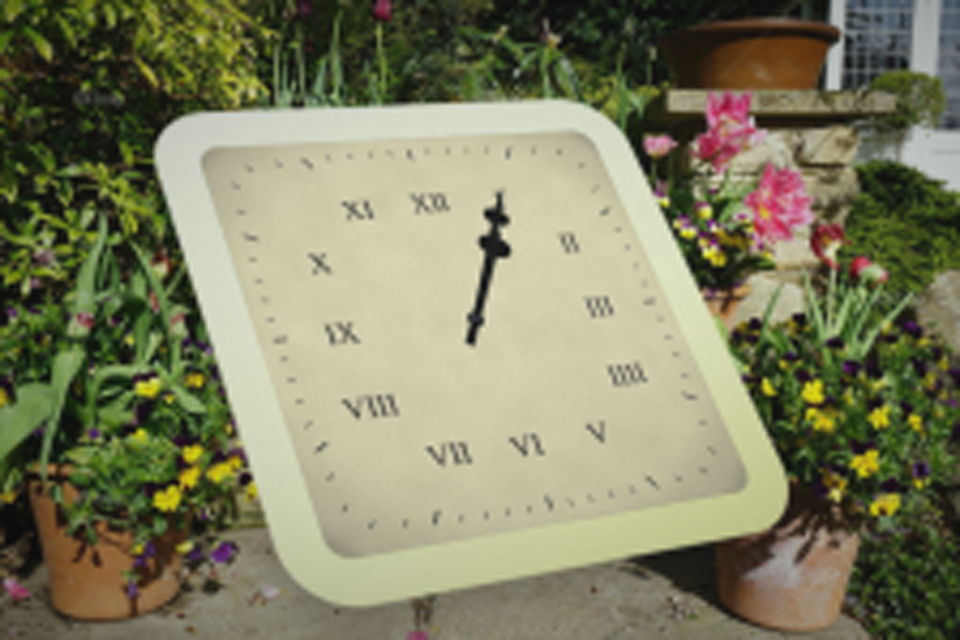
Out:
1,05
